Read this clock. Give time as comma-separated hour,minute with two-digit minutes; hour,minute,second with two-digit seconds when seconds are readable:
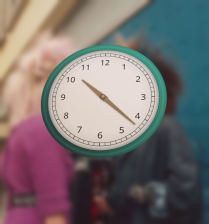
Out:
10,22
